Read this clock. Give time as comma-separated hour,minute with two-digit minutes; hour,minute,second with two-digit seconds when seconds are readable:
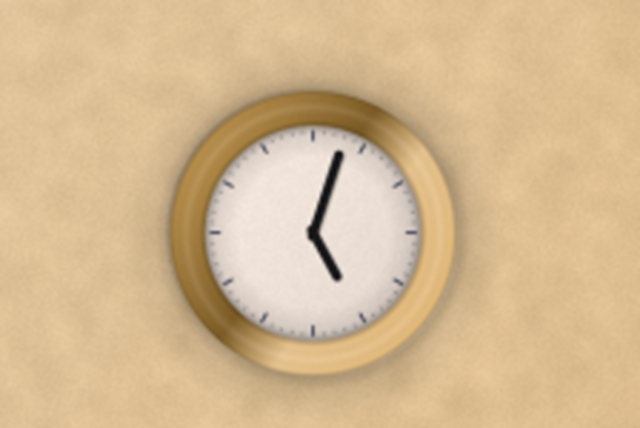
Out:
5,03
